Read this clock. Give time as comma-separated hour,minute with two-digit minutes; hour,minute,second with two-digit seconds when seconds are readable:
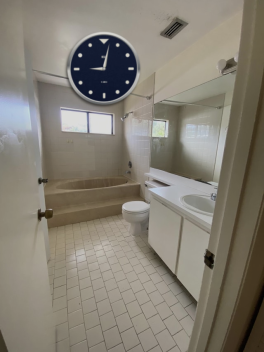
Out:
9,02
